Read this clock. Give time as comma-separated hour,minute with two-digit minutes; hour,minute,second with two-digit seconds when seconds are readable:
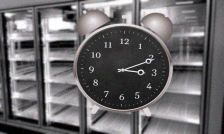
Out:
3,11
